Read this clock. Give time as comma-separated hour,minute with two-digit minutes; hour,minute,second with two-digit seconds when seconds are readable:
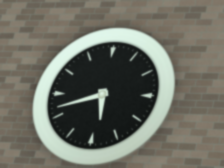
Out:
5,42
